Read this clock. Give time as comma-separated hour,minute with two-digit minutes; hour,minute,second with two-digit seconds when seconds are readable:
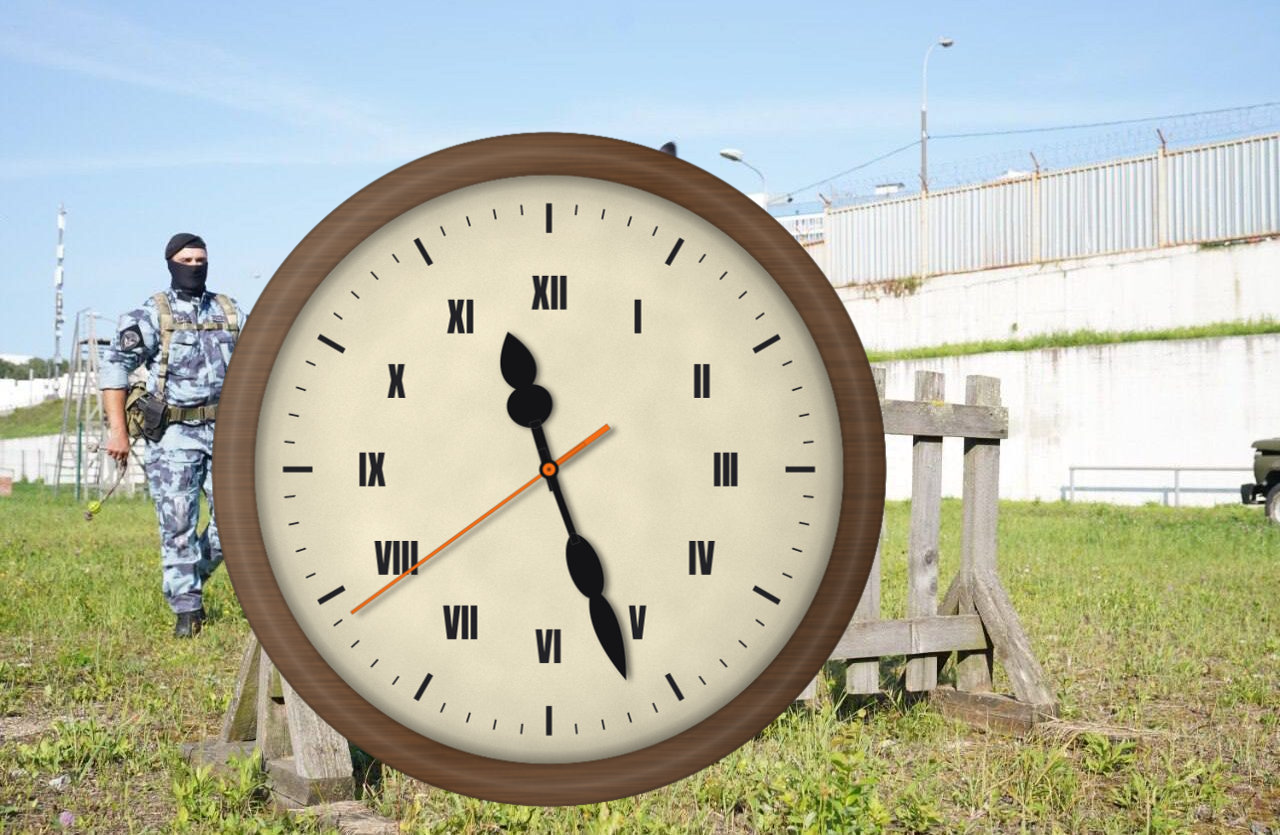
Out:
11,26,39
